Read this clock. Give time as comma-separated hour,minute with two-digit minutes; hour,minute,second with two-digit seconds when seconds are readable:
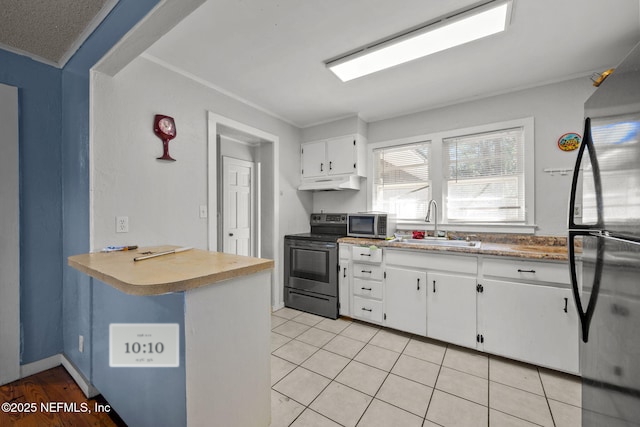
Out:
10,10
